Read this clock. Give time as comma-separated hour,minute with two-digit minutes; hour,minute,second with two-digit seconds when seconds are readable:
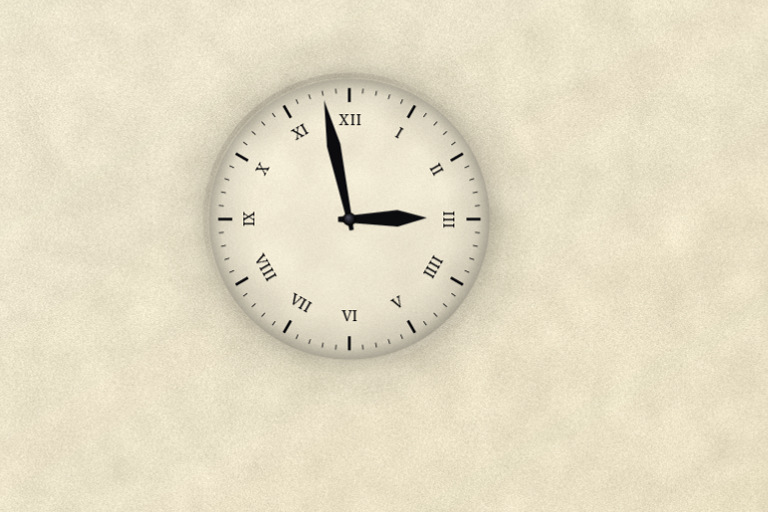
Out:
2,58
